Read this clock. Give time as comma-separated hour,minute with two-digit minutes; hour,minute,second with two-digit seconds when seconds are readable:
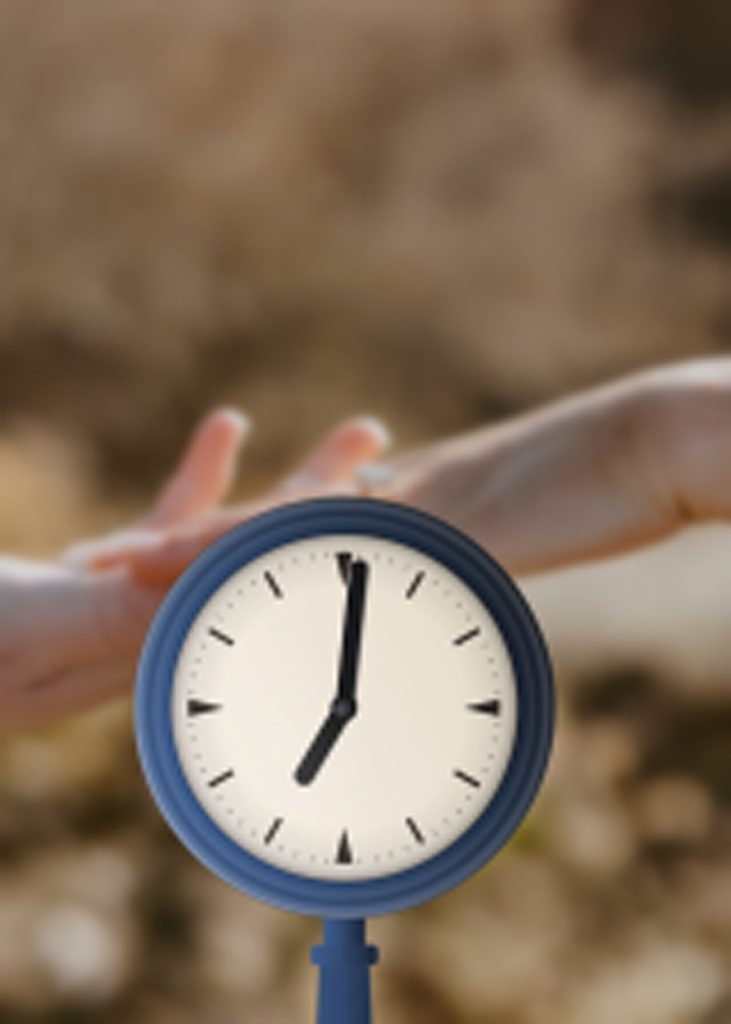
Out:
7,01
